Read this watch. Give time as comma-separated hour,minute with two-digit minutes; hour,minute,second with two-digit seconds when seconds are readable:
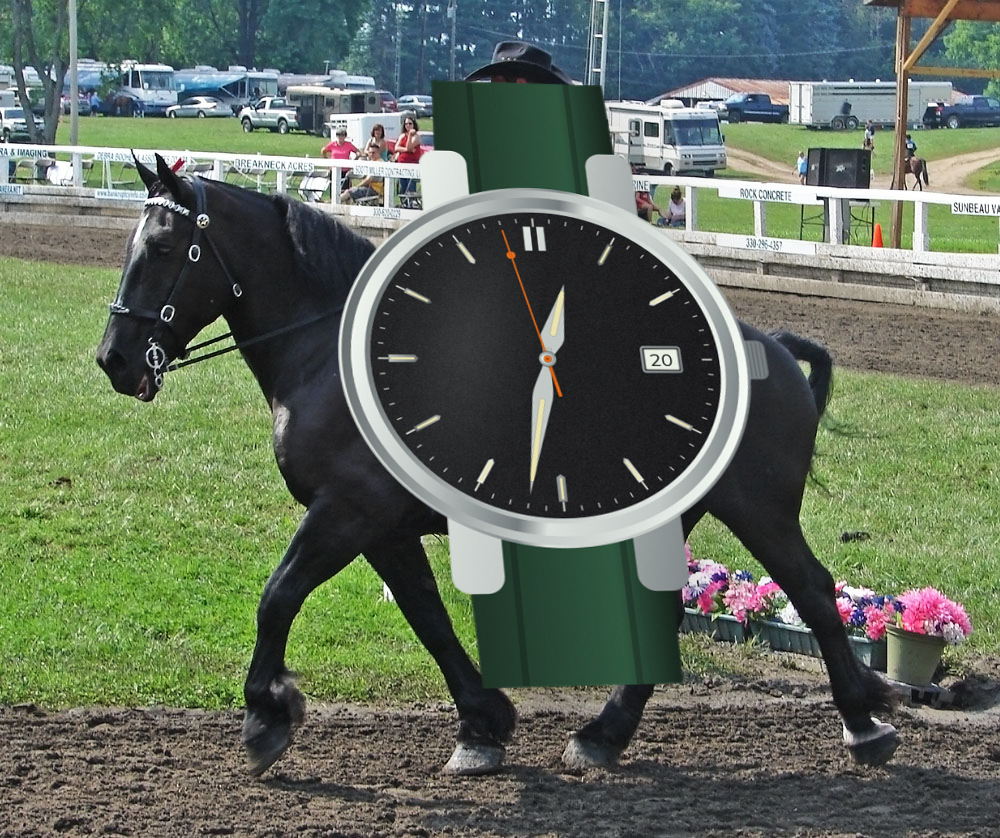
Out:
12,31,58
